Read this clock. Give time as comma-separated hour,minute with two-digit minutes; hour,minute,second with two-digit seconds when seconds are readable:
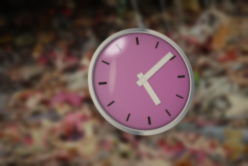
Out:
5,09
